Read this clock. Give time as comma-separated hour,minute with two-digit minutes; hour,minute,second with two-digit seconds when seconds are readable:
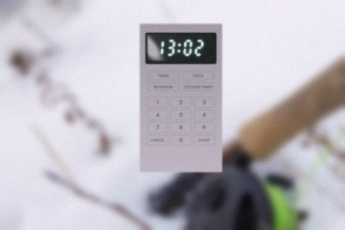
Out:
13,02
